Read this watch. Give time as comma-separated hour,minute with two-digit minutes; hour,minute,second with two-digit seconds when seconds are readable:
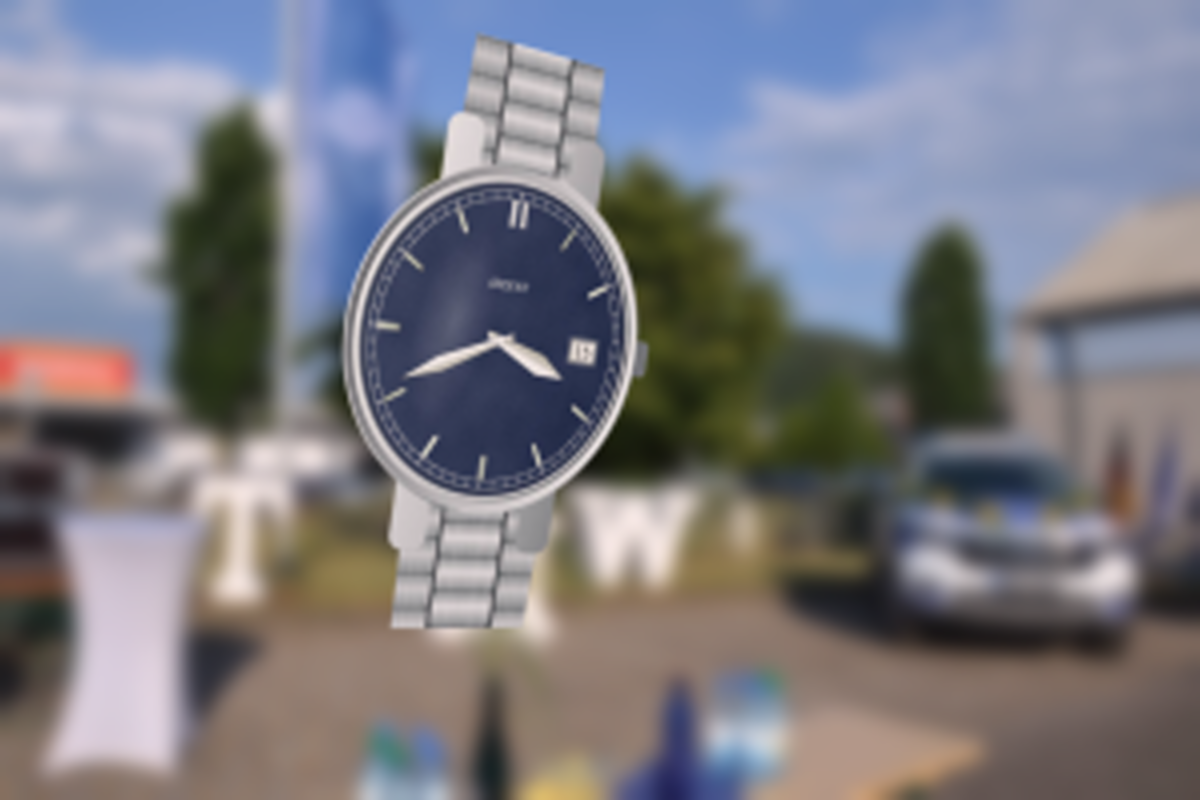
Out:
3,41
